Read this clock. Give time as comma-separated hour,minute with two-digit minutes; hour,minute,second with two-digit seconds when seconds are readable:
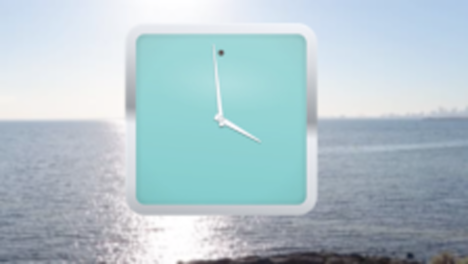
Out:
3,59
